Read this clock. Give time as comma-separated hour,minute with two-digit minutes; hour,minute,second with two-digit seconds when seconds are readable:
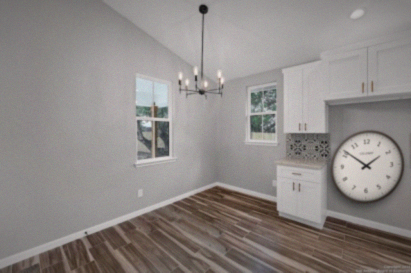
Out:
1,51
